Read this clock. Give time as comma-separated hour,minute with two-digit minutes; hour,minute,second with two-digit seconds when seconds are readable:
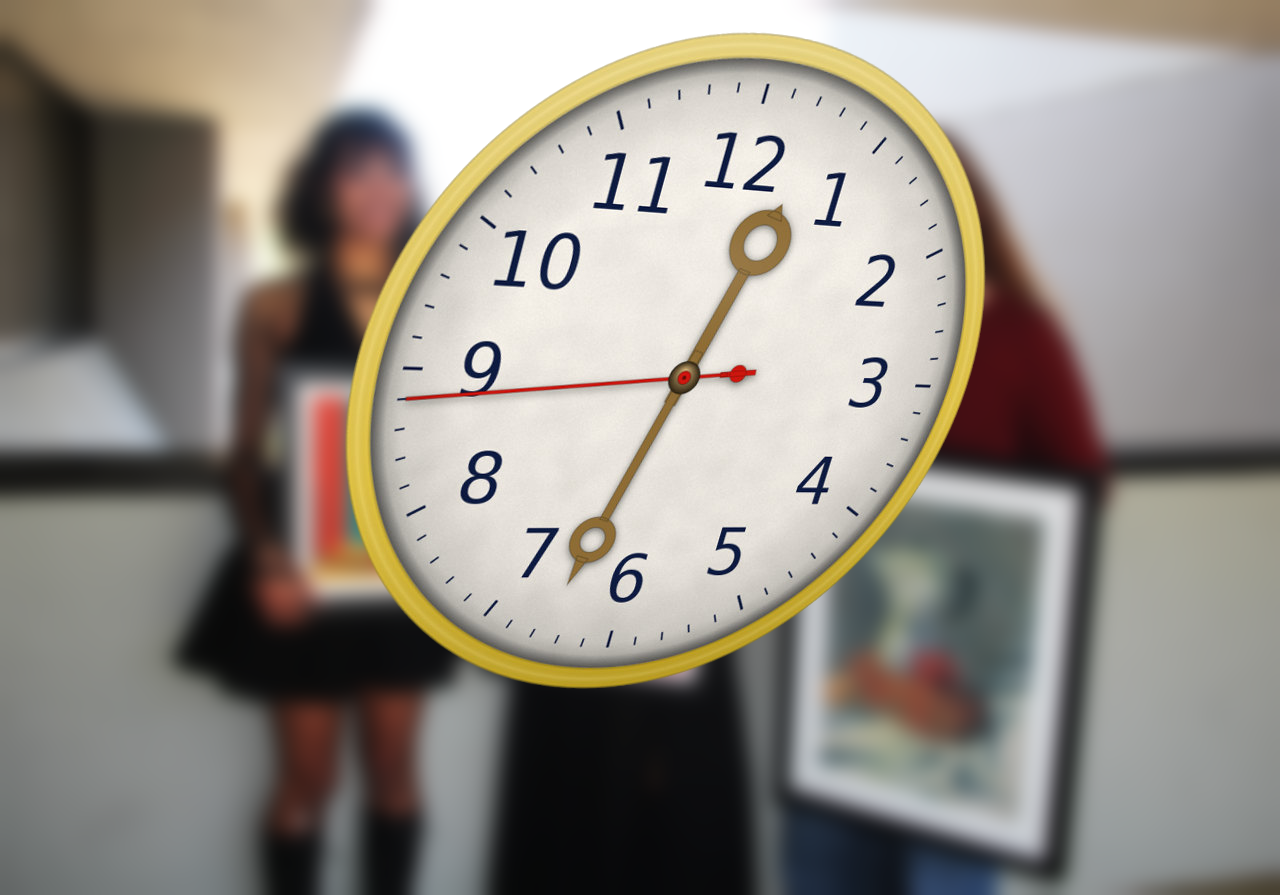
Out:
12,32,44
